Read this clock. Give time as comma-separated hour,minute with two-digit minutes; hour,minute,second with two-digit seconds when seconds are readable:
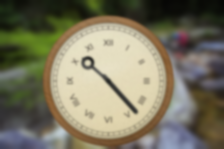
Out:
10,23
